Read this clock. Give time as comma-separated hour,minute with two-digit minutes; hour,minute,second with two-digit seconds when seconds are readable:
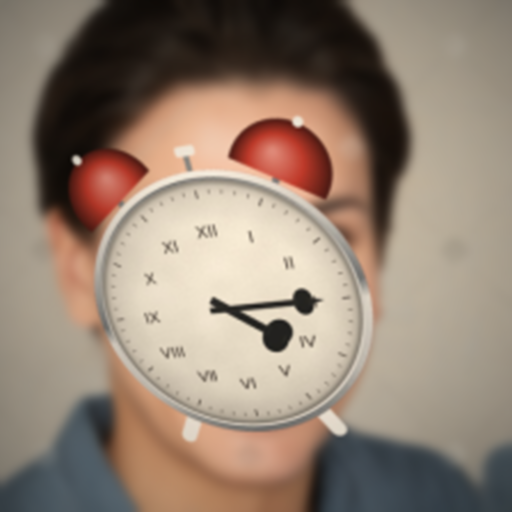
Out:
4,15
